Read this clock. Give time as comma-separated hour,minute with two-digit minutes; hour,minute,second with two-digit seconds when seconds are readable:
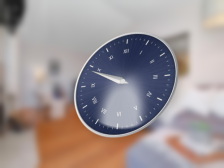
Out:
9,49
